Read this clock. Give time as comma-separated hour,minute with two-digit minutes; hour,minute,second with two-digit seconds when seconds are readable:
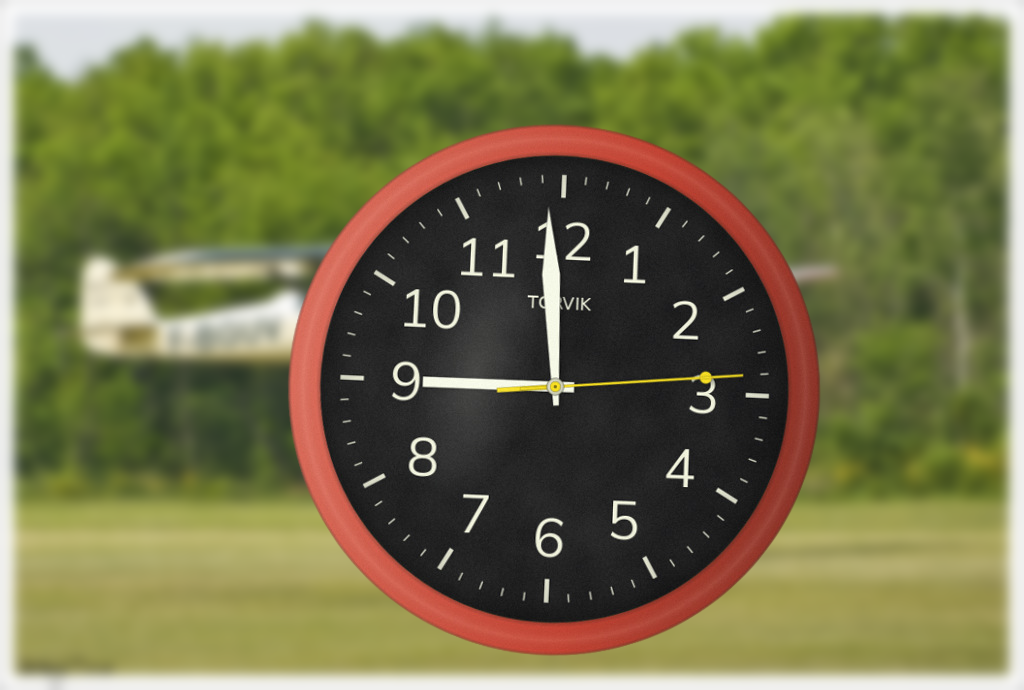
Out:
8,59,14
